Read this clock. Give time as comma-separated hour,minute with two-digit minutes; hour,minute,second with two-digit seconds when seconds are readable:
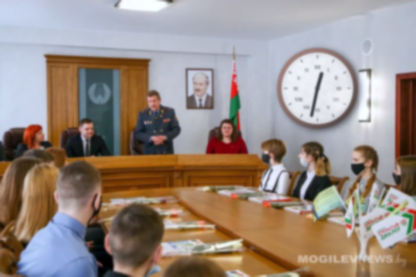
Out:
12,32
